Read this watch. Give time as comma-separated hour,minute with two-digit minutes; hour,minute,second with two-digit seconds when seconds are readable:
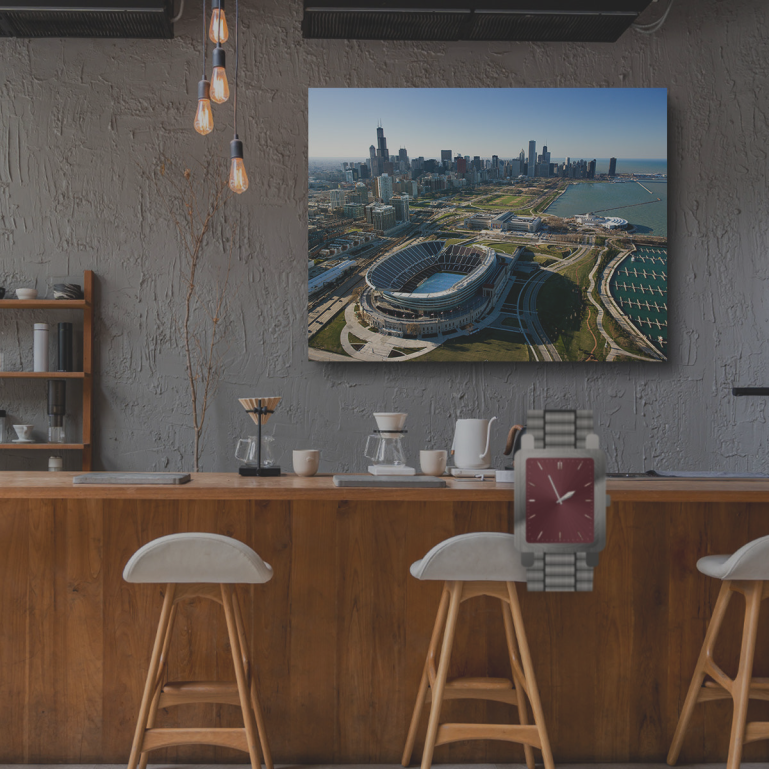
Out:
1,56
